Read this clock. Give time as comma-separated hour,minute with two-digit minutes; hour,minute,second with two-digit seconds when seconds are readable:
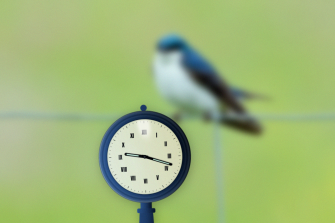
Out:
9,18
